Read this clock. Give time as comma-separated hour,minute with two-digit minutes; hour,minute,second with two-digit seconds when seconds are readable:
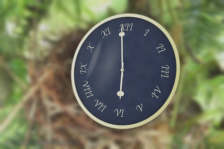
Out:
5,59
